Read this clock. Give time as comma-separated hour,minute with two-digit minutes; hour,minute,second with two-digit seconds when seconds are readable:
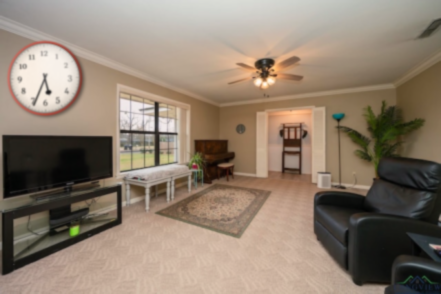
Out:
5,34
